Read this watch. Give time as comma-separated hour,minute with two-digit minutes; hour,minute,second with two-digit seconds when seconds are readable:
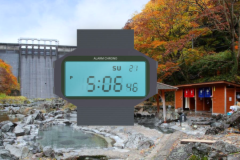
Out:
5,06,46
